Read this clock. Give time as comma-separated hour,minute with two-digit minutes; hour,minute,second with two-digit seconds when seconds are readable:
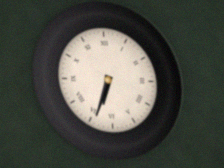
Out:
6,34
